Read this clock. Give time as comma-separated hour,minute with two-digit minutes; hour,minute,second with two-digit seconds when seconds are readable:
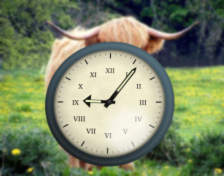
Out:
9,06
